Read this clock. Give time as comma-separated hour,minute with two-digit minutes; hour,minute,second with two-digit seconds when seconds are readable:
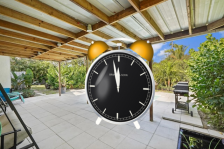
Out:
11,58
